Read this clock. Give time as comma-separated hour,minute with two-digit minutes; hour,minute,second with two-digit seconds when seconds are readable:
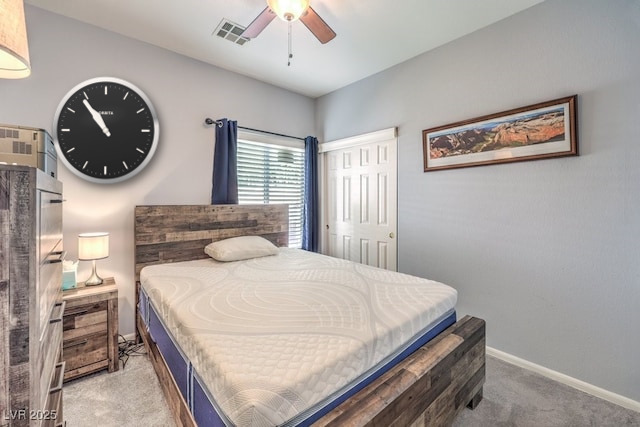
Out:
10,54
